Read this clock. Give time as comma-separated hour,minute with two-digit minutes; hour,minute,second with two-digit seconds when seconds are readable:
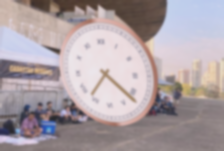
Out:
7,22
